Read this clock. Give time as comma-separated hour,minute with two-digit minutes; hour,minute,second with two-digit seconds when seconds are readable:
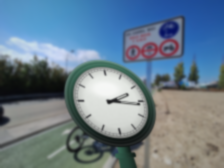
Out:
2,16
